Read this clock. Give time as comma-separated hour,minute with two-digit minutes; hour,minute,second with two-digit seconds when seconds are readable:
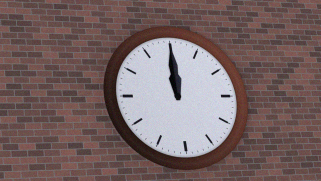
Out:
12,00
